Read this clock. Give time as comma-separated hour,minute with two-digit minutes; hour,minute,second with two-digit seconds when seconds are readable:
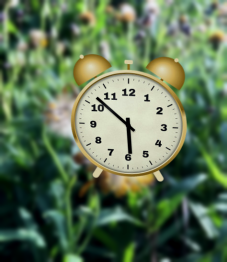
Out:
5,52
